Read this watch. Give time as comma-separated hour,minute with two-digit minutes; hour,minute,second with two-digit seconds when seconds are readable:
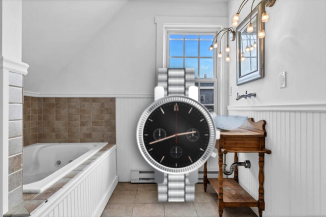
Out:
2,42
